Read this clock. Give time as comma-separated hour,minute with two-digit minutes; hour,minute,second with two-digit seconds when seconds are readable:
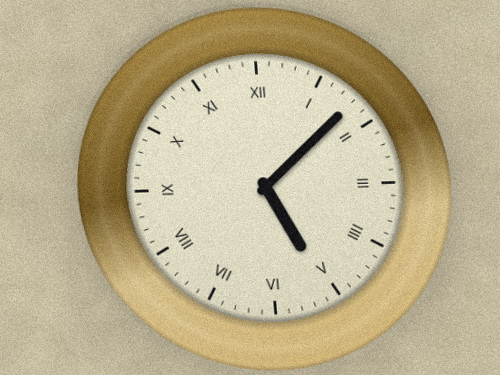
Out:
5,08
